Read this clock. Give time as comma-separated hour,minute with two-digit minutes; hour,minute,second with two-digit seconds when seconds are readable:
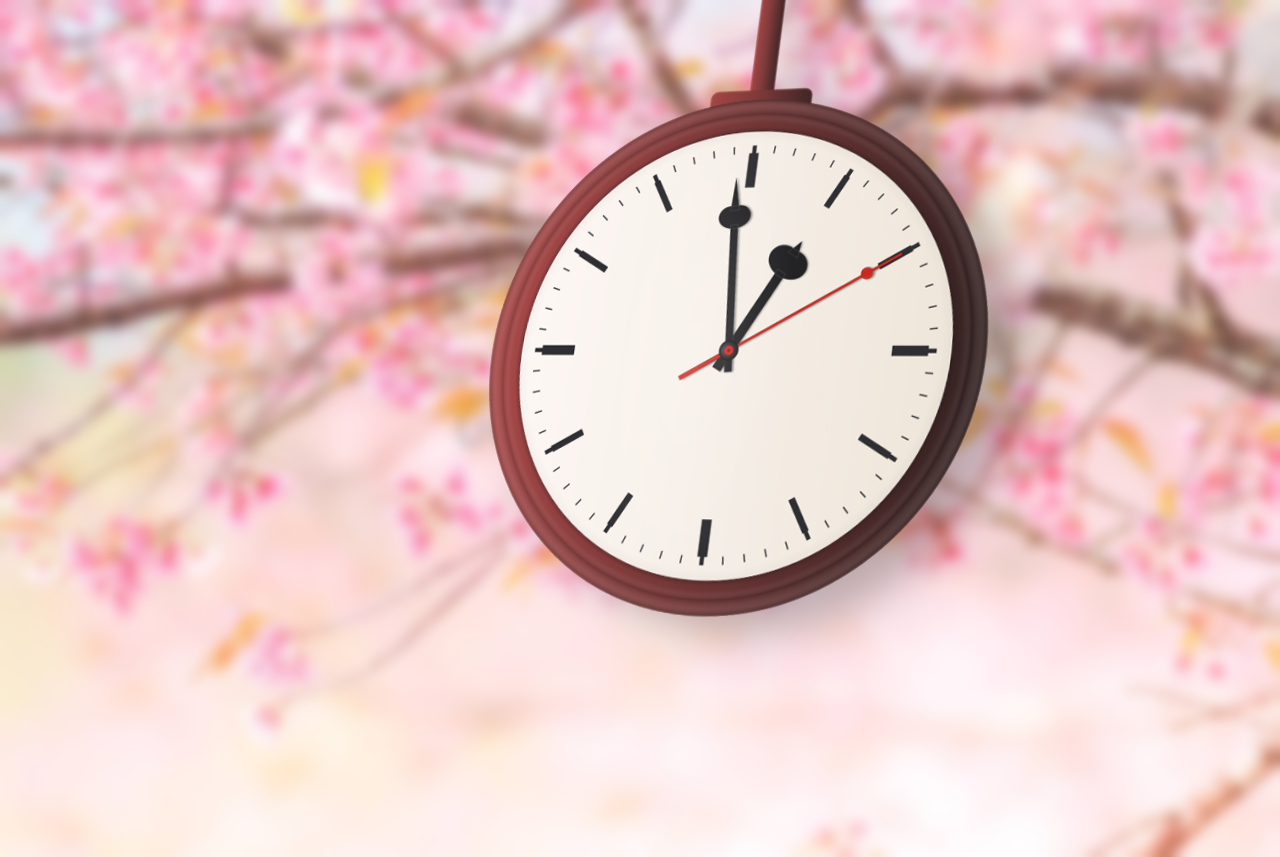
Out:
12,59,10
